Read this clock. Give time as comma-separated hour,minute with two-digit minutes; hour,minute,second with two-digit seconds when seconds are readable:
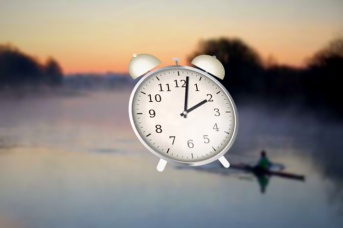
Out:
2,02
